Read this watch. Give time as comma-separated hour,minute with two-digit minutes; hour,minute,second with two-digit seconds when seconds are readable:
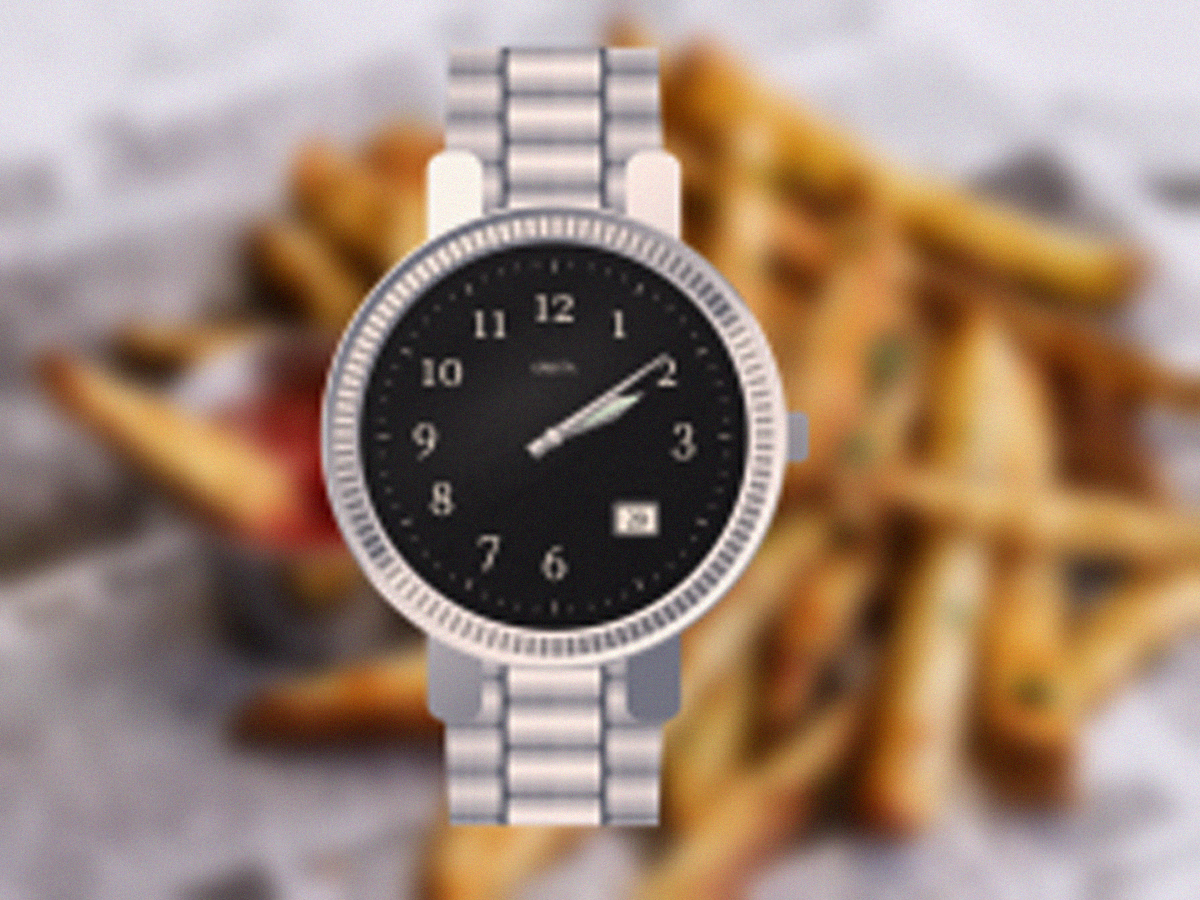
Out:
2,09
